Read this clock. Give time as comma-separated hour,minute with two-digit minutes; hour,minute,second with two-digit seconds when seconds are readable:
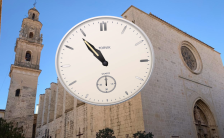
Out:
10,54
